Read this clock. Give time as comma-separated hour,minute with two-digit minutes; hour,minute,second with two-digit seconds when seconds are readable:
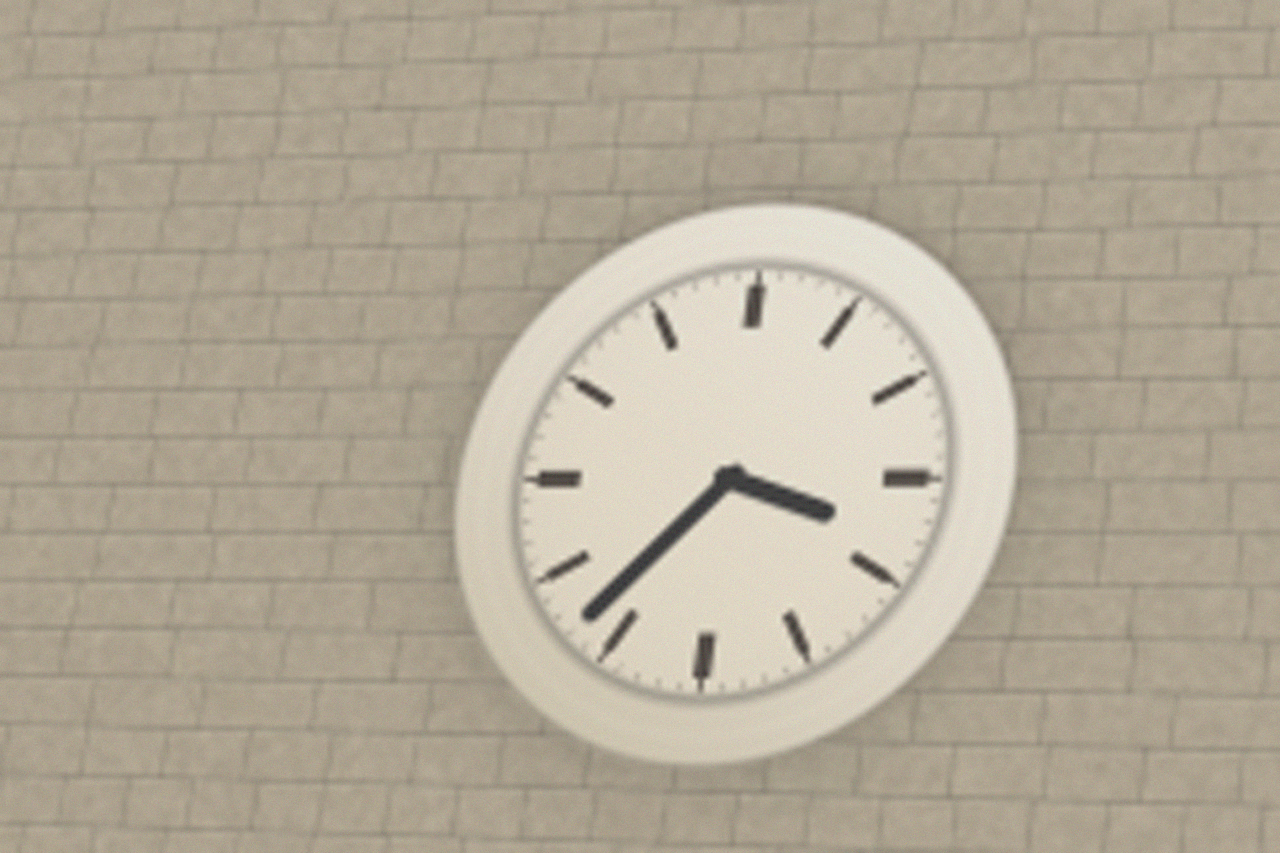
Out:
3,37
